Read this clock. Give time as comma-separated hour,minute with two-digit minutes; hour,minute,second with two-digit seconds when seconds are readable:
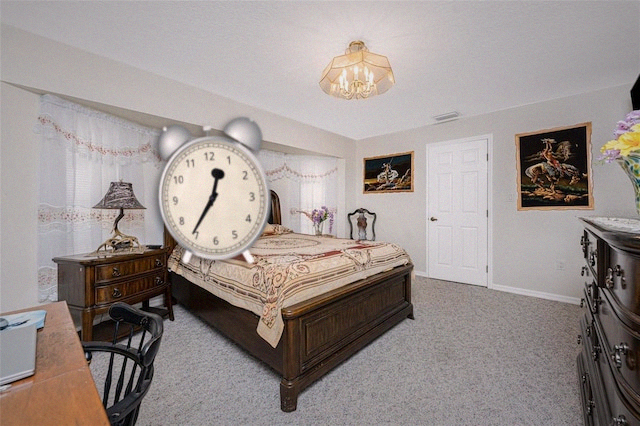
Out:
12,36
